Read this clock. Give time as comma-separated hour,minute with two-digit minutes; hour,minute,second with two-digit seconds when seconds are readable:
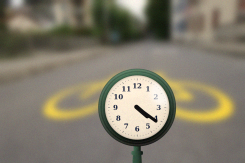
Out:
4,21
